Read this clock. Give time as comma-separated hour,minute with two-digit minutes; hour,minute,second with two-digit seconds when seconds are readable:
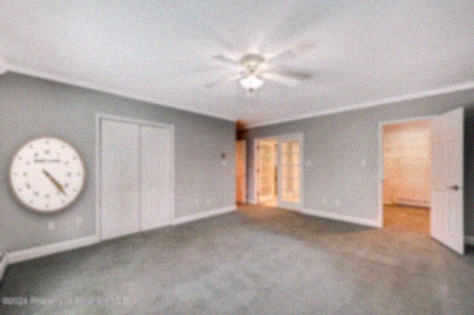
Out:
4,23
